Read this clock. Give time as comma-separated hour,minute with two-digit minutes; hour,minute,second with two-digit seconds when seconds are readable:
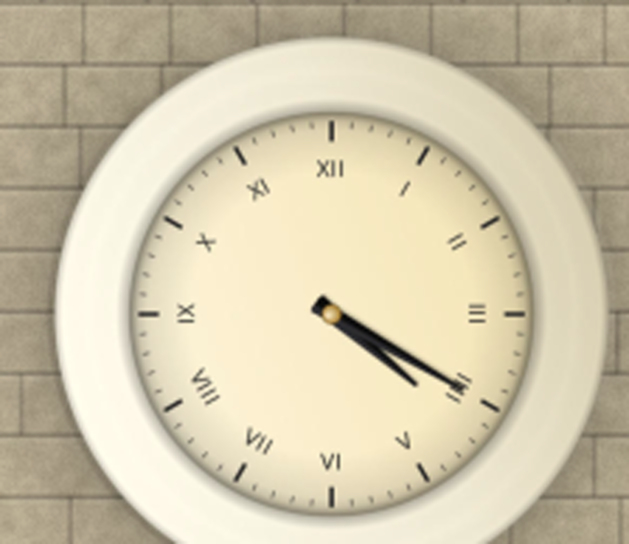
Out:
4,20
